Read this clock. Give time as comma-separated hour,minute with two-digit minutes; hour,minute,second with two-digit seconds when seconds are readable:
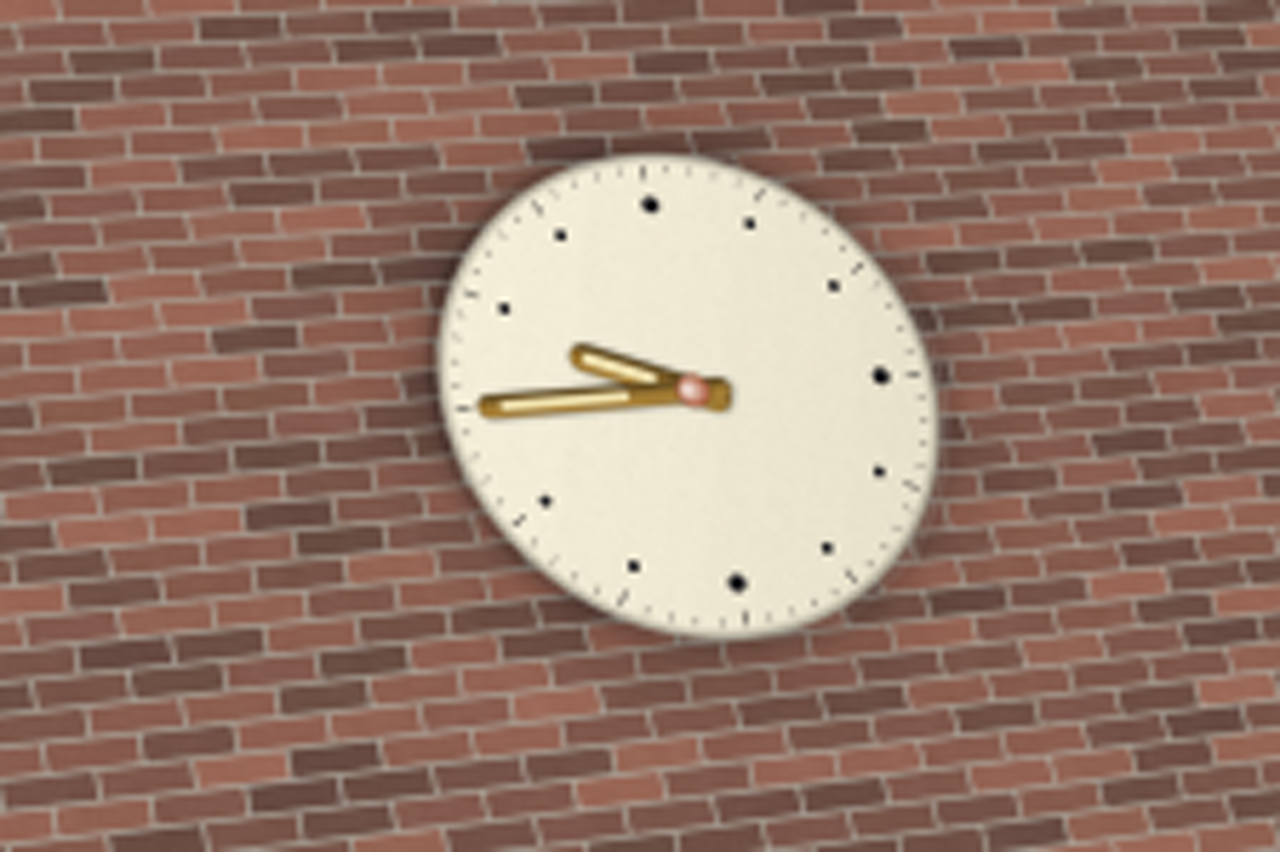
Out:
9,45
